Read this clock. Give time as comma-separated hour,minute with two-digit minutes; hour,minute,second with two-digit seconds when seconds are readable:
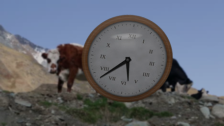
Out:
5,38
